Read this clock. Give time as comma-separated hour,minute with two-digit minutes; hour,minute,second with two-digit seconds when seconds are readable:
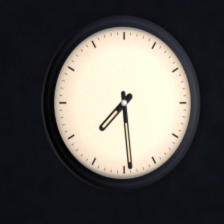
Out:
7,29
